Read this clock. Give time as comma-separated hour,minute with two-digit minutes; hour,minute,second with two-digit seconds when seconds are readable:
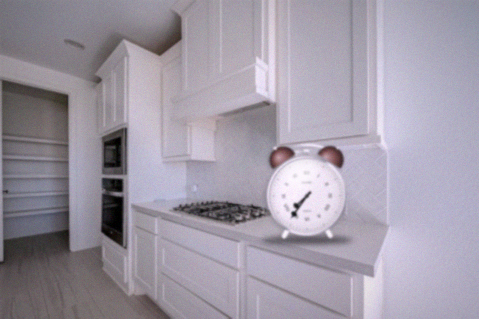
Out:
7,36
